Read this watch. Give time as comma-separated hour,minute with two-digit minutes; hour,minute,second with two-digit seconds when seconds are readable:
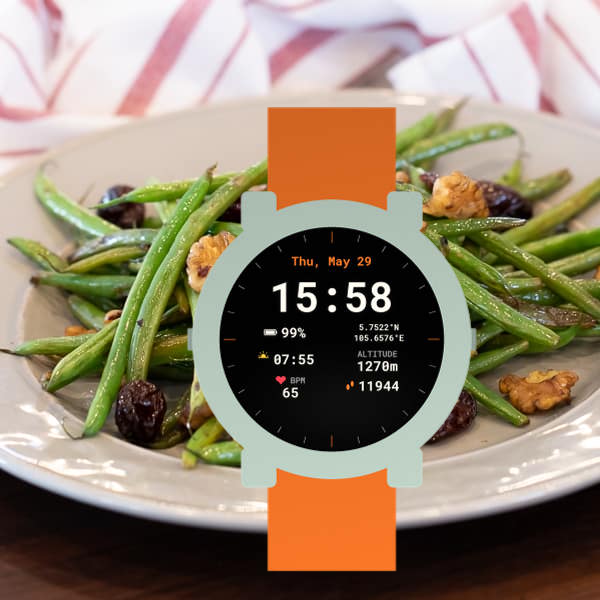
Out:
15,58
